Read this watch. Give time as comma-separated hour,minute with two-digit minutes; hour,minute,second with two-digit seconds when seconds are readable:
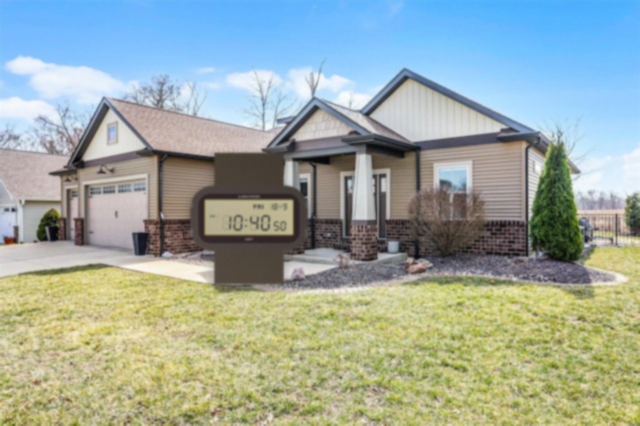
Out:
10,40
